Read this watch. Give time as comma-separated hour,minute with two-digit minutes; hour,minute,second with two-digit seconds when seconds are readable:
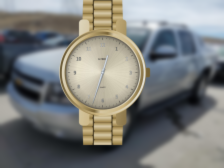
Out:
12,33
